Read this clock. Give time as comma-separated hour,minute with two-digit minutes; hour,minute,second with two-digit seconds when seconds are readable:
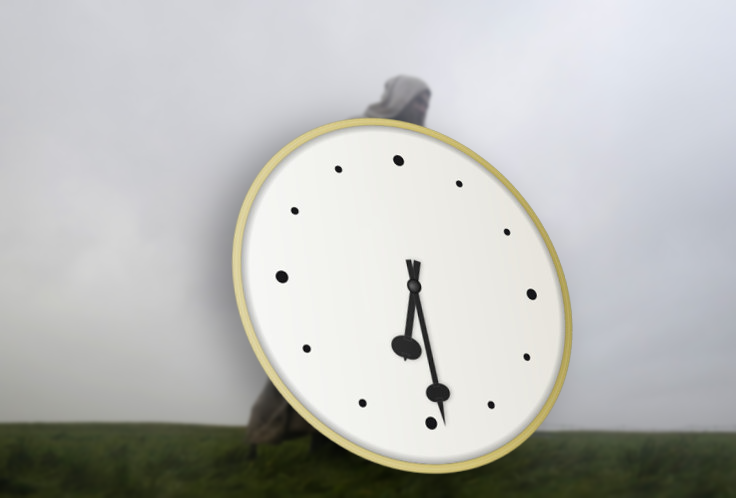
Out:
6,29
